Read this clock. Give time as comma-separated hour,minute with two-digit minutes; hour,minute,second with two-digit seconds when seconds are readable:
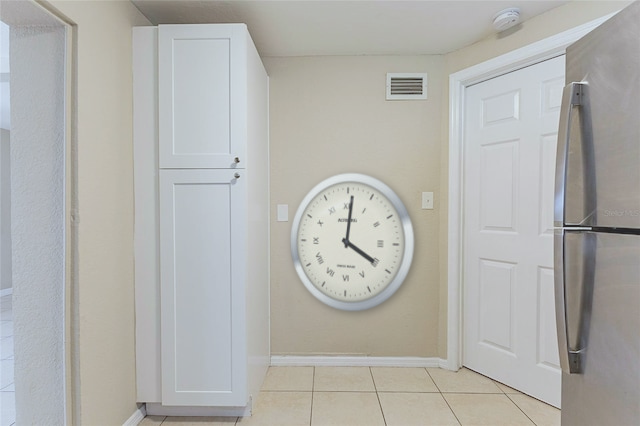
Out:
4,01
